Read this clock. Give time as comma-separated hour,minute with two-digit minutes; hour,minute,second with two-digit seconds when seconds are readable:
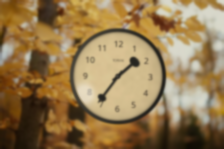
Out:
1,36
